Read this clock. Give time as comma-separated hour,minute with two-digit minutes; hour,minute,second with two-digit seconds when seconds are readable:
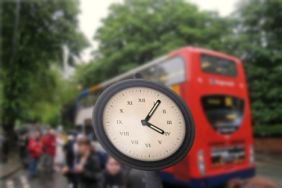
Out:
4,06
